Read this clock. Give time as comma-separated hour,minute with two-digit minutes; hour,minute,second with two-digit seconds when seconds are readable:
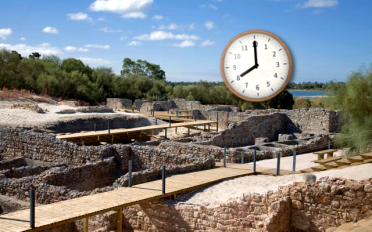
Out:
8,00
